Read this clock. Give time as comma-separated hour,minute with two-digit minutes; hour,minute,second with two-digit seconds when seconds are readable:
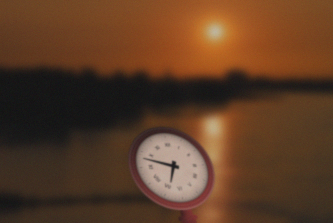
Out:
6,48
